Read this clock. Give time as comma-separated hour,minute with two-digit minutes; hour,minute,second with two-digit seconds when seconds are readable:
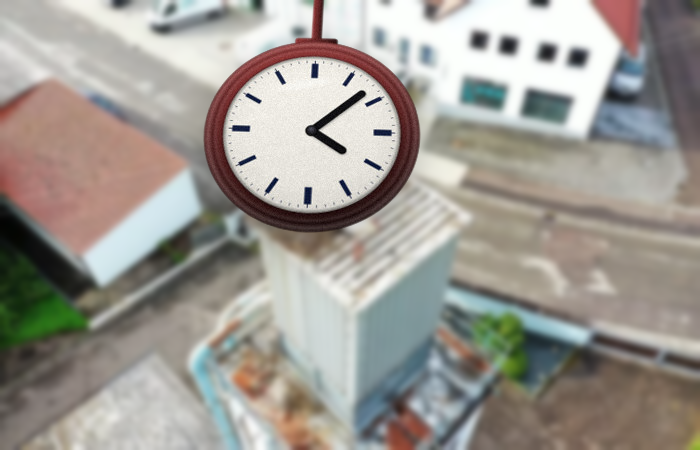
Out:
4,08
